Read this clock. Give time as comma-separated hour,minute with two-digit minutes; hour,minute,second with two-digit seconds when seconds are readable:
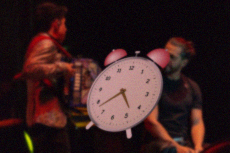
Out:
4,38
